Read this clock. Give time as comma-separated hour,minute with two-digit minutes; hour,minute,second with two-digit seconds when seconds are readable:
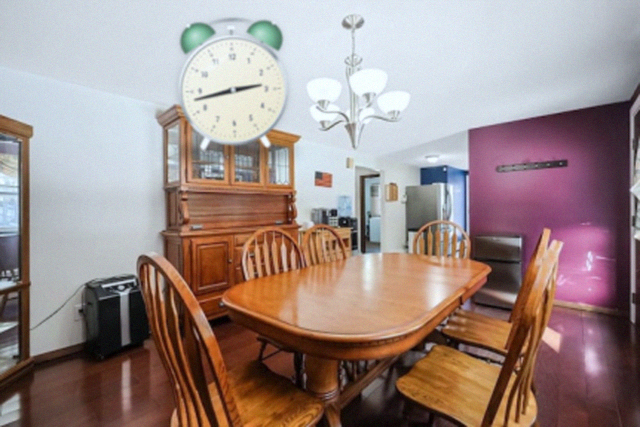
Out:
2,43
